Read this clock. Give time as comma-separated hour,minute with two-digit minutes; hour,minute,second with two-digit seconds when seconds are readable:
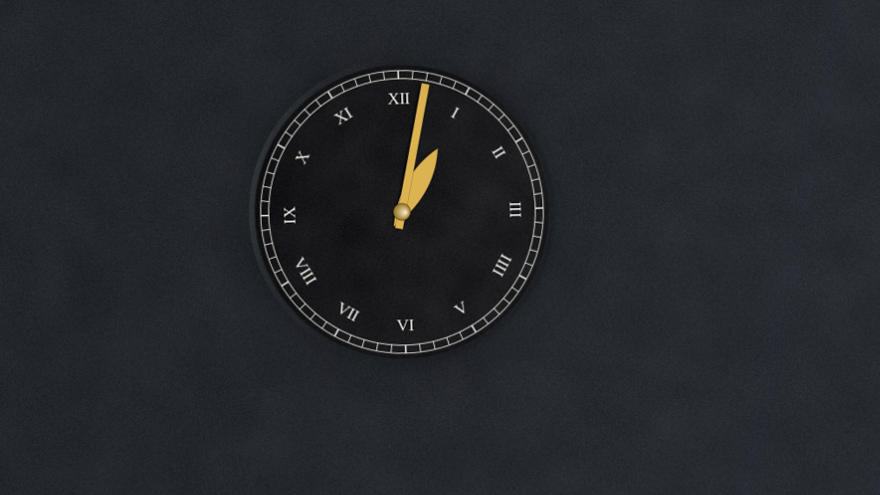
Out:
1,02
